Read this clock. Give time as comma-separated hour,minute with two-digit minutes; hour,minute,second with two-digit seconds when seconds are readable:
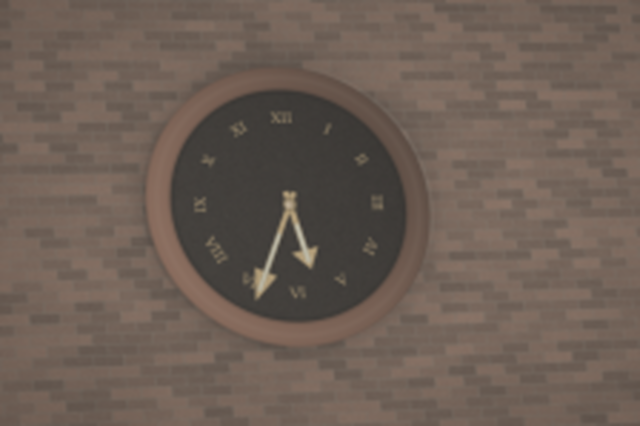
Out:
5,34
